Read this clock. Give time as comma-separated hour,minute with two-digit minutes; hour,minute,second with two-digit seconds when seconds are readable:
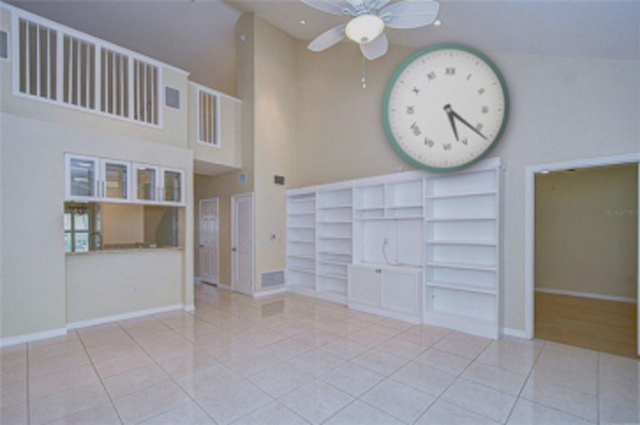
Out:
5,21
